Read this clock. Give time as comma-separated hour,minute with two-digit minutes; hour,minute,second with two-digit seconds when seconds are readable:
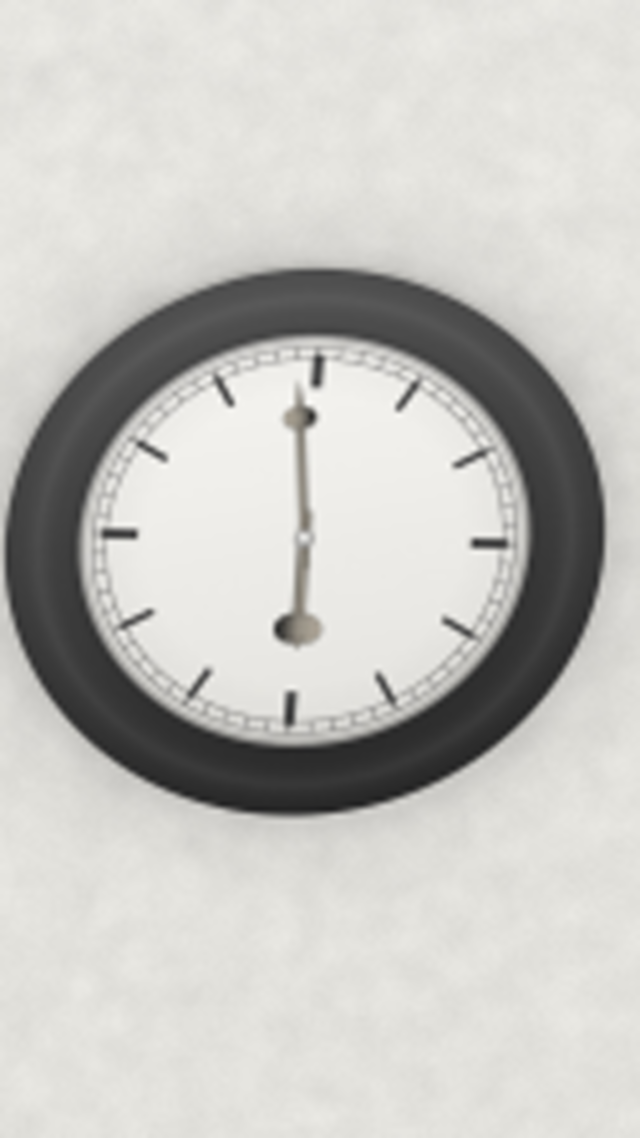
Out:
5,59
